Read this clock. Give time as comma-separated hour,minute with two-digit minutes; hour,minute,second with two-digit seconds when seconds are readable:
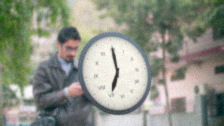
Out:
7,00
